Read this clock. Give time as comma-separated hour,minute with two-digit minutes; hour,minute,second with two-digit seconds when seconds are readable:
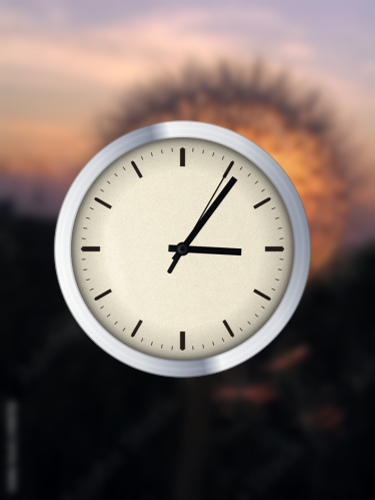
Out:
3,06,05
